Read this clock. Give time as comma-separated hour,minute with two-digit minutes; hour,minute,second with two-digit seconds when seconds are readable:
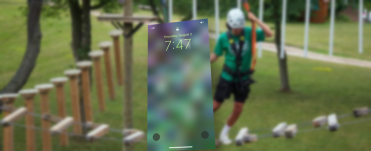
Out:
7,47
